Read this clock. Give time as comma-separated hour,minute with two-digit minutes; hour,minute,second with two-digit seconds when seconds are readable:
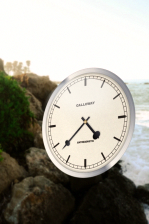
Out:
4,38
